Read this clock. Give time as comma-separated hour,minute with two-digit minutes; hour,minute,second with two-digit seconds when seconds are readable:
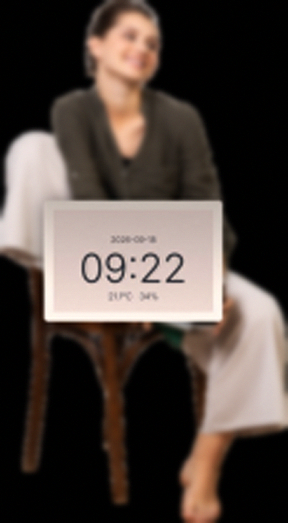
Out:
9,22
